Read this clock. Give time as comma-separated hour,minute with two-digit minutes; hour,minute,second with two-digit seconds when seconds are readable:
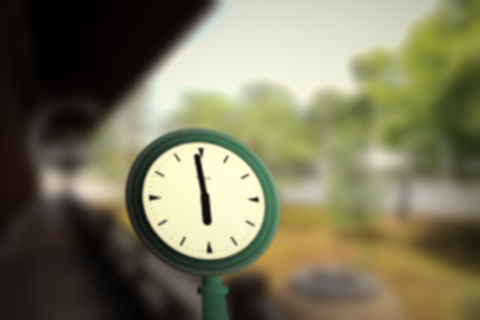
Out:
5,59
